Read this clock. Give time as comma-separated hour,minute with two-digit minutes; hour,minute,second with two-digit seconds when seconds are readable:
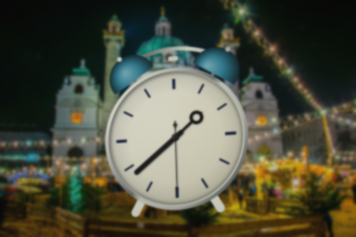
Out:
1,38,30
